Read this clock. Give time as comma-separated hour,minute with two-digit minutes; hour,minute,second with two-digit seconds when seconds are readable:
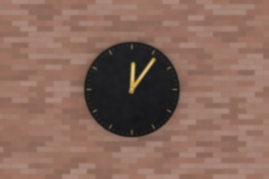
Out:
12,06
